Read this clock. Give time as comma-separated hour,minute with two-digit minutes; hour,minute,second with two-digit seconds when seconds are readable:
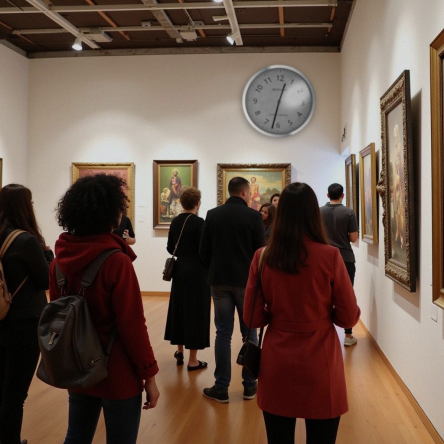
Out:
12,32
